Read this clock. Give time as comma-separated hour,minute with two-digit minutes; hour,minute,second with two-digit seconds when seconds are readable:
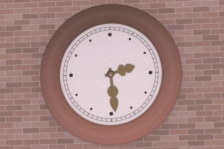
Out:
2,29
